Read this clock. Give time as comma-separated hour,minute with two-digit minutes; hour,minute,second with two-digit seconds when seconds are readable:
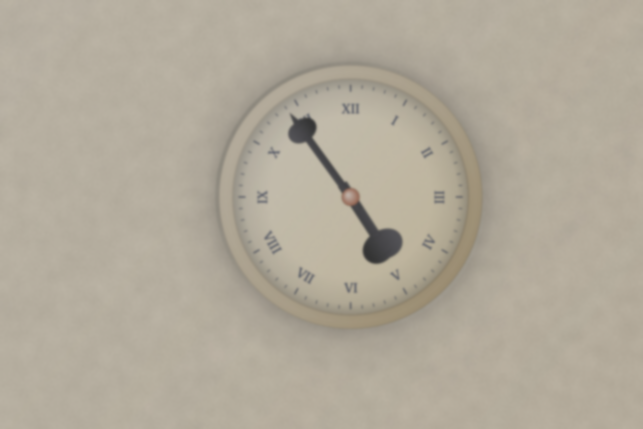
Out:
4,54
